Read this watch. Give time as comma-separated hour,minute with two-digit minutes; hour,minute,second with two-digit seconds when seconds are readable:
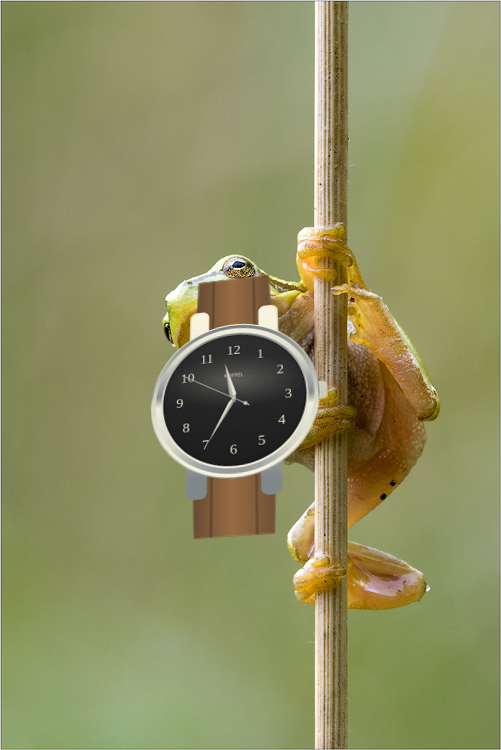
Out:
11,34,50
